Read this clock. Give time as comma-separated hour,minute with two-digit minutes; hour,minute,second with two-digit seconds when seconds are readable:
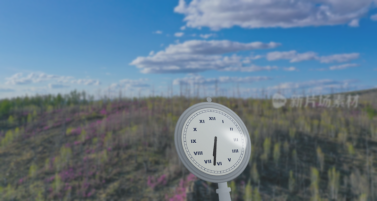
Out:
6,32
